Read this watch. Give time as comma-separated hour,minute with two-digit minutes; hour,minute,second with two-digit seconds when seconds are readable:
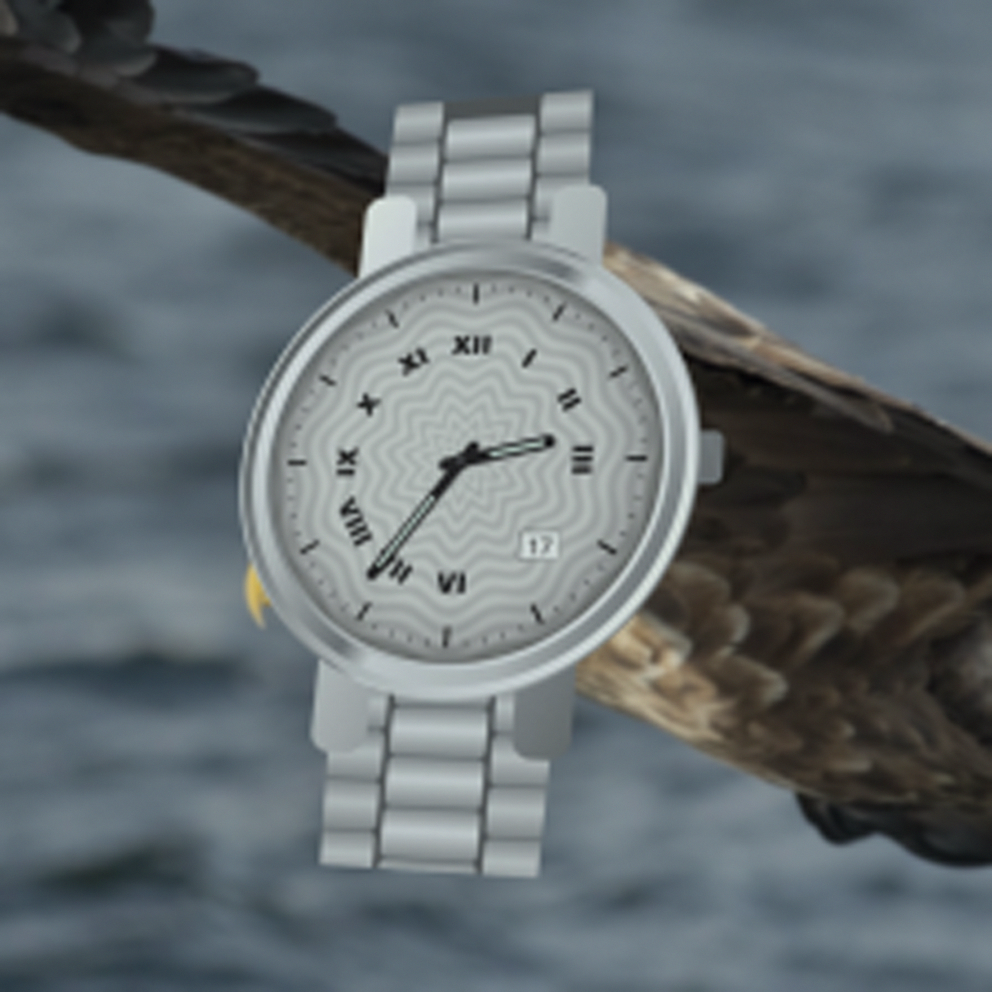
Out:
2,36
